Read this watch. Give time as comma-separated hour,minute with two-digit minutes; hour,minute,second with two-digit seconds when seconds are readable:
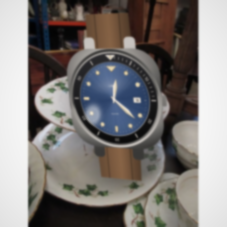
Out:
12,22
